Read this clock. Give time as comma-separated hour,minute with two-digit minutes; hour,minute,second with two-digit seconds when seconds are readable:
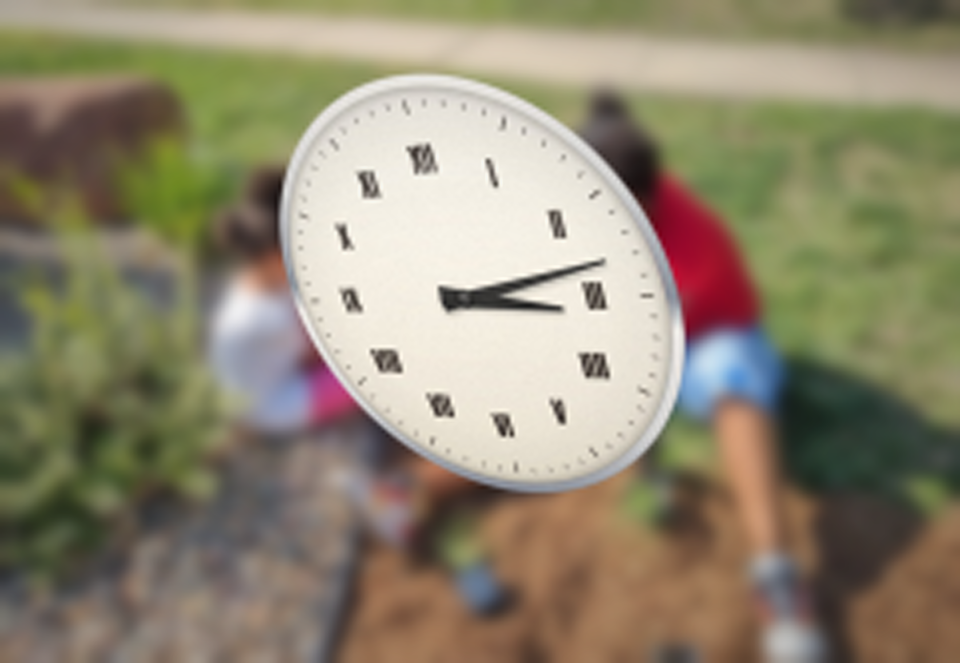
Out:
3,13
